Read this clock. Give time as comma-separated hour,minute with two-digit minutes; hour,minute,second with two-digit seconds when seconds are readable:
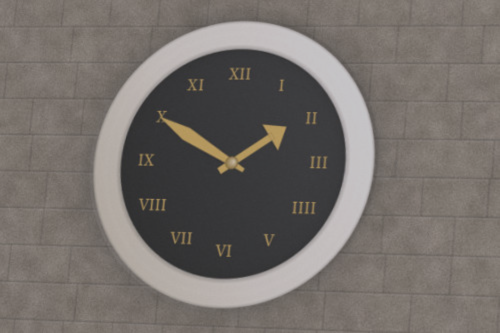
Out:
1,50
